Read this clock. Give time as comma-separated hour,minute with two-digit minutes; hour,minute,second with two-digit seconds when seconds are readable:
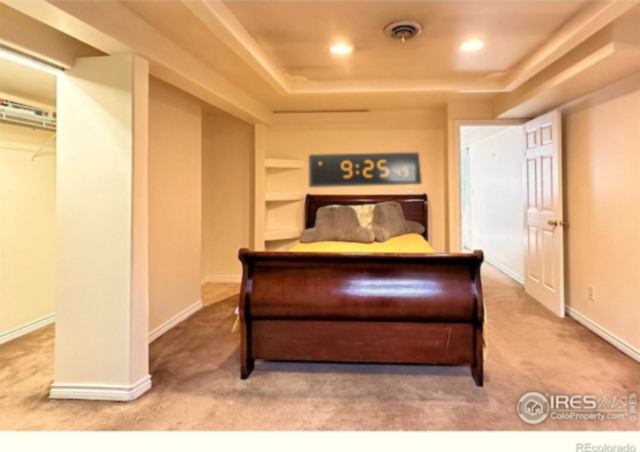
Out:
9,25
